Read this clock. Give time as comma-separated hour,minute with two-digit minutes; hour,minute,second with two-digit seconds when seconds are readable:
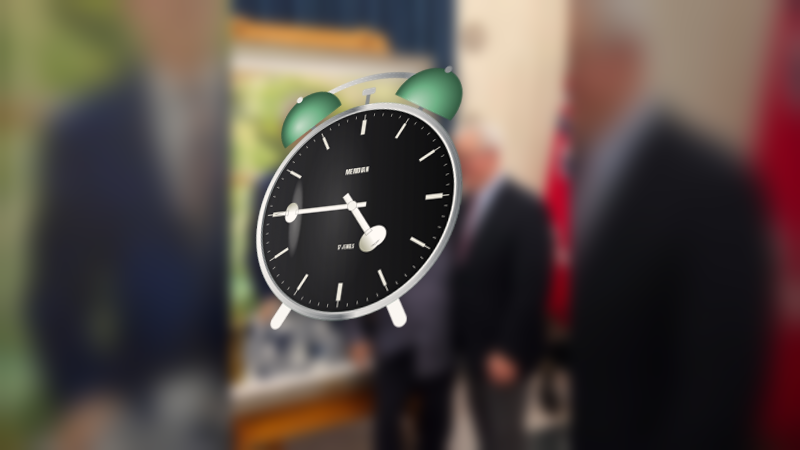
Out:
4,45
